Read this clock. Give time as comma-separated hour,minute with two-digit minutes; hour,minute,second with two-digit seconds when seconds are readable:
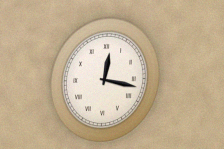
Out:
12,17
